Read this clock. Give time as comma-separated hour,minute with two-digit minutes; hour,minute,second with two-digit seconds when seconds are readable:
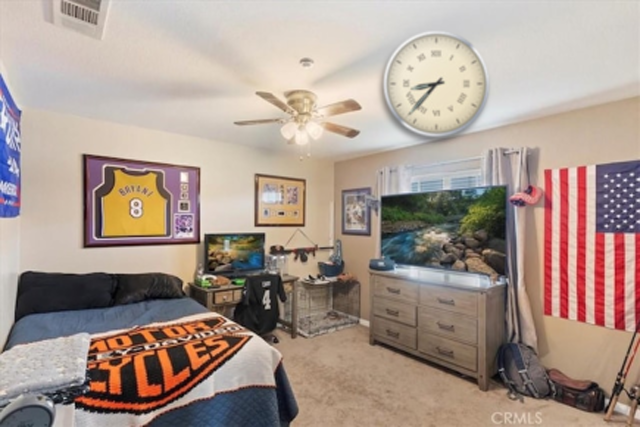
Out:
8,37
